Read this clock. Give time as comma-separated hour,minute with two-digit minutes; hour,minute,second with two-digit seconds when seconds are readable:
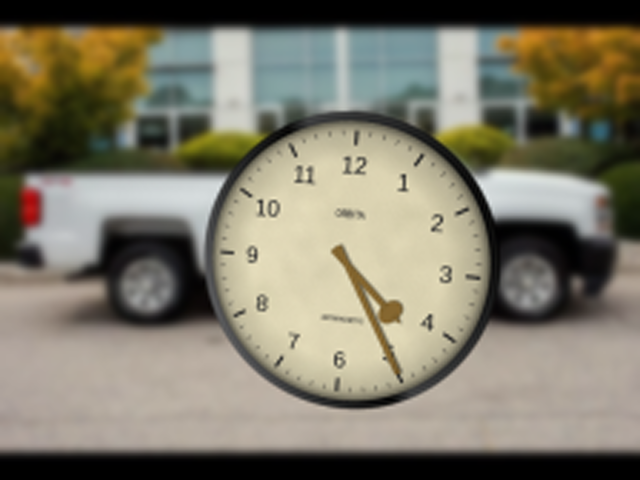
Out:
4,25
